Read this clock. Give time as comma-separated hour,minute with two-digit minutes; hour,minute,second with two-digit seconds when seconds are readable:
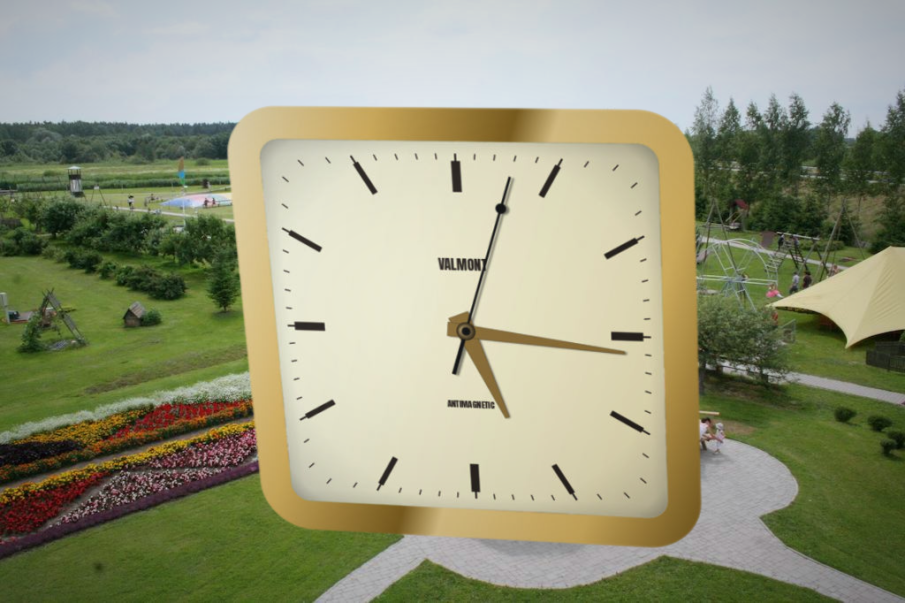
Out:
5,16,03
